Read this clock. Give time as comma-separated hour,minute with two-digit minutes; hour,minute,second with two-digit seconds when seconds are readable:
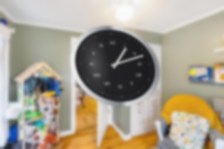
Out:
1,12
